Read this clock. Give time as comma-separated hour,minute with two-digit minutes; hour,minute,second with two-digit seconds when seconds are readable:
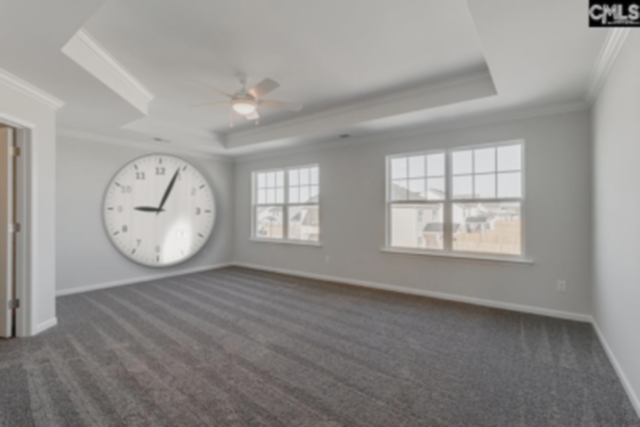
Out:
9,04
